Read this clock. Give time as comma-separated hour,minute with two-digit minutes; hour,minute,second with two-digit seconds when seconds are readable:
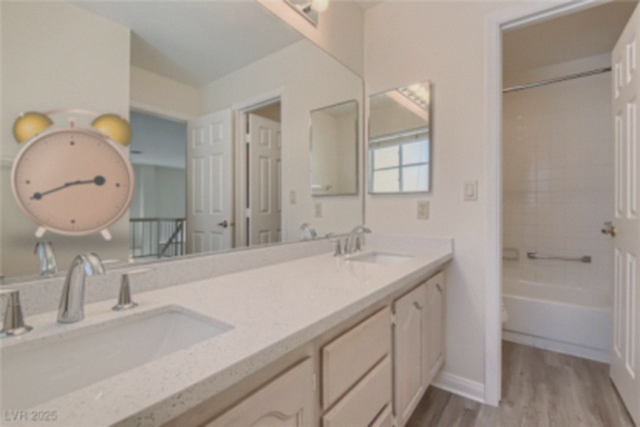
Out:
2,41
